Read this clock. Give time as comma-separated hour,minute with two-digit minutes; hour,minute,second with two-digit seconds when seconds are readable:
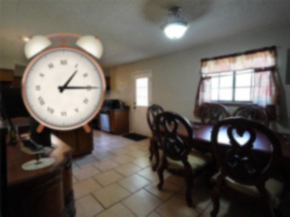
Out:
1,15
